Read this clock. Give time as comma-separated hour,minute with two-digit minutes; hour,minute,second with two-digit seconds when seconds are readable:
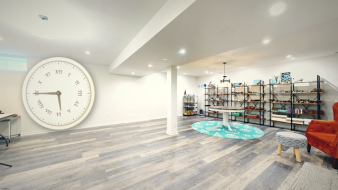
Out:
5,45
